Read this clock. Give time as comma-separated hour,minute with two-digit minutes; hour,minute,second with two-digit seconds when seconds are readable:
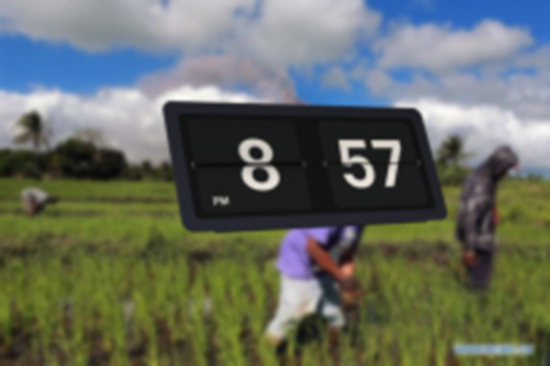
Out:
8,57
